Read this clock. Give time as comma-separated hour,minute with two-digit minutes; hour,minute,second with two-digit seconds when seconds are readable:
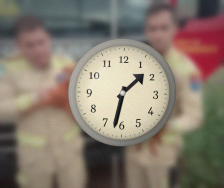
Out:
1,32
